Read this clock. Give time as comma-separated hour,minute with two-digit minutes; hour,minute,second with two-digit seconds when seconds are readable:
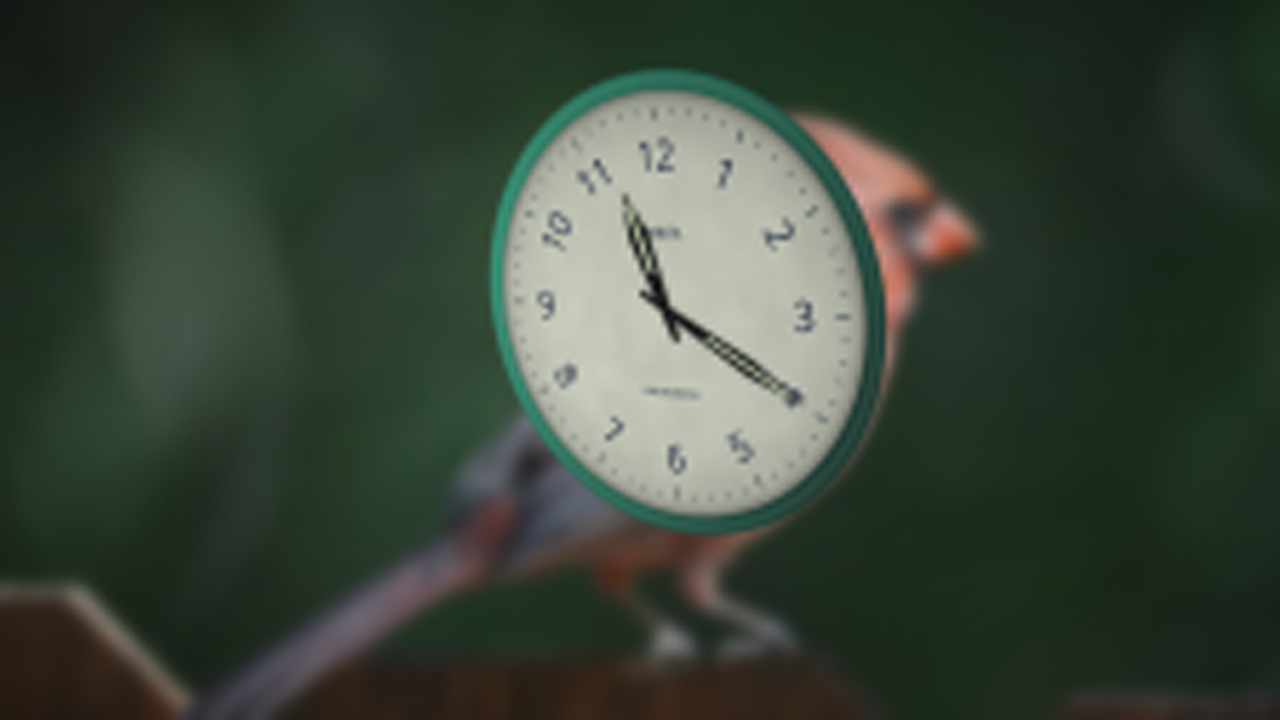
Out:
11,20
